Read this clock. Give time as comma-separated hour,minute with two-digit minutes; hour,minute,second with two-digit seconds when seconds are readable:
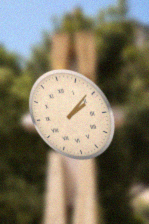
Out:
2,09
